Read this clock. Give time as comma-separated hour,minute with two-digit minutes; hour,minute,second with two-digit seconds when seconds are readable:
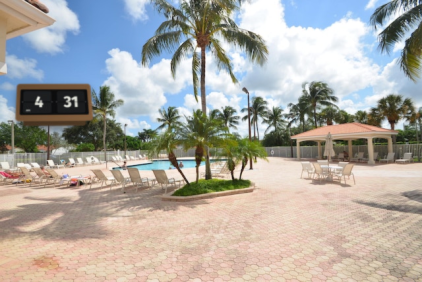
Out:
4,31
